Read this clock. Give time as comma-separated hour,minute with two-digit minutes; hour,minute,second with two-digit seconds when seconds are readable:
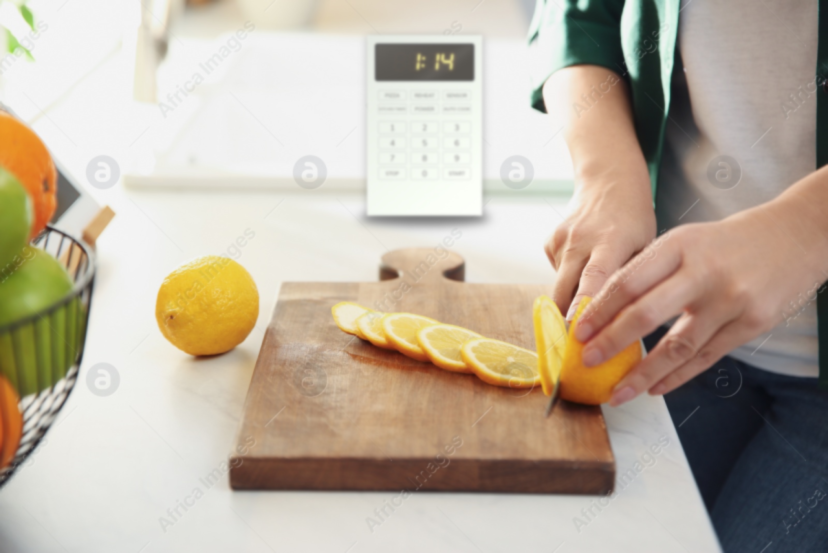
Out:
1,14
